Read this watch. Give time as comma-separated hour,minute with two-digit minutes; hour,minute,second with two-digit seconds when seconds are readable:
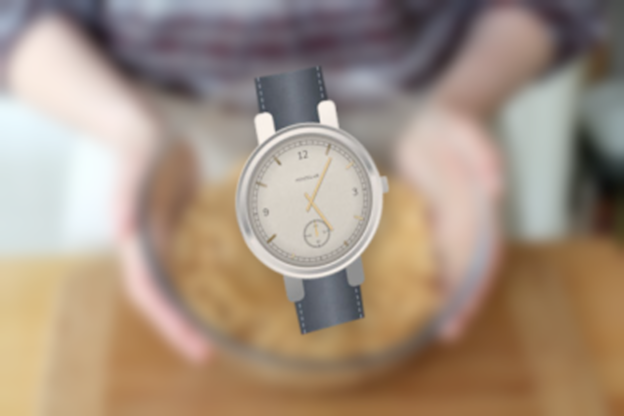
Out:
5,06
